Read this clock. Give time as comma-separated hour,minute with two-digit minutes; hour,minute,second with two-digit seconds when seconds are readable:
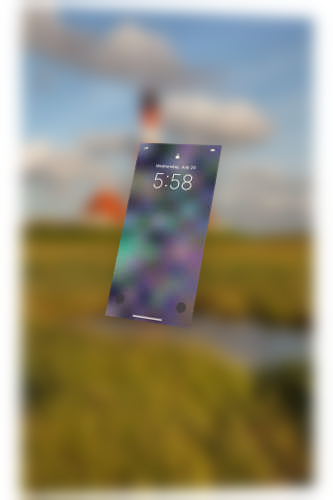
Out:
5,58
